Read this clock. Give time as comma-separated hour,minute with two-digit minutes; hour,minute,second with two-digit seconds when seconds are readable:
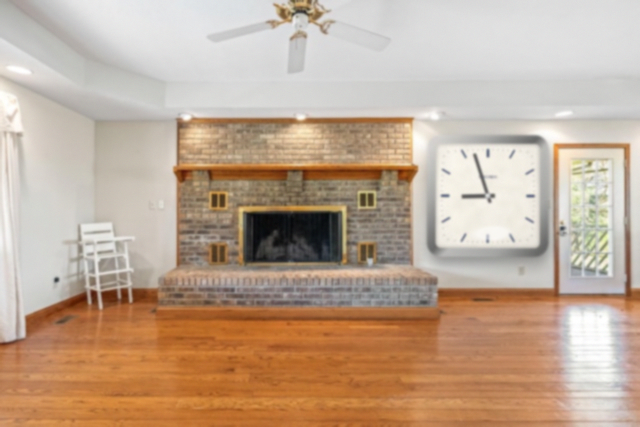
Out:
8,57
